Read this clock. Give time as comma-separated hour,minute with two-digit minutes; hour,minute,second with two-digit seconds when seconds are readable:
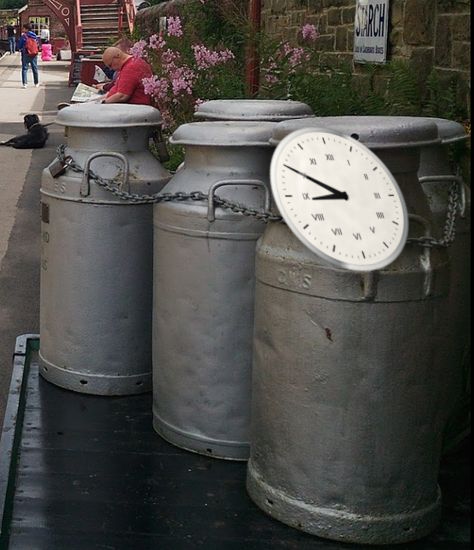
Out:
8,50
